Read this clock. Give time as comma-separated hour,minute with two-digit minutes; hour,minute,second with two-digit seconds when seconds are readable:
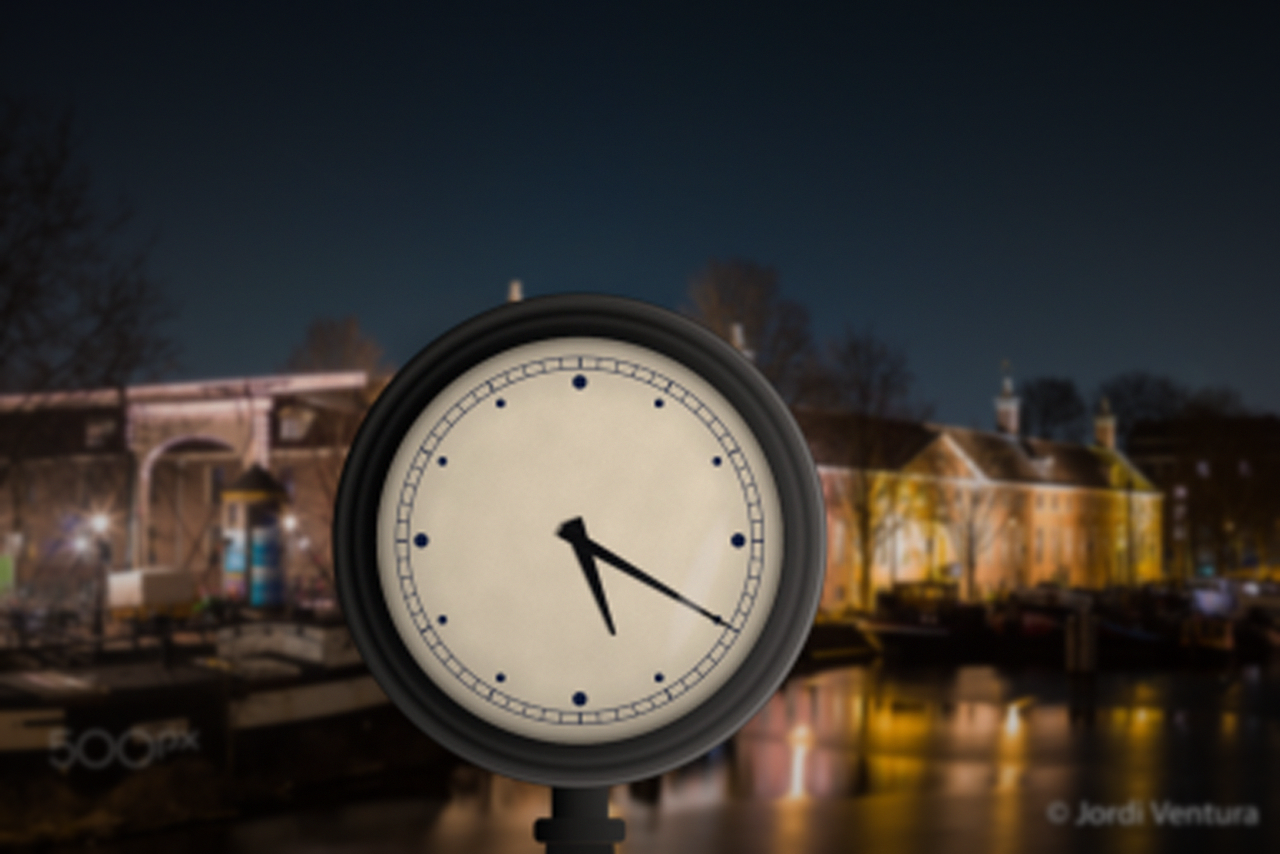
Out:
5,20
